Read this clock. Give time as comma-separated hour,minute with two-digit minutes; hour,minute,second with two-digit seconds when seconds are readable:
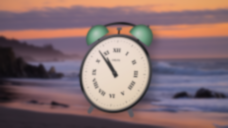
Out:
10,53
